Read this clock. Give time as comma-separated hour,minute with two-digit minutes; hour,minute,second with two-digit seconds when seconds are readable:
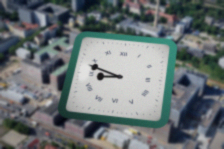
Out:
8,48
